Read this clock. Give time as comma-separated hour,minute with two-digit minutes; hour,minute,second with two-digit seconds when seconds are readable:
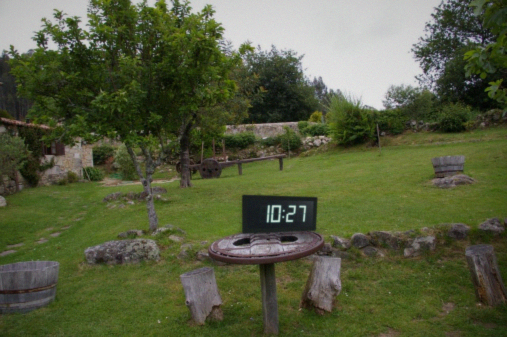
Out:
10,27
